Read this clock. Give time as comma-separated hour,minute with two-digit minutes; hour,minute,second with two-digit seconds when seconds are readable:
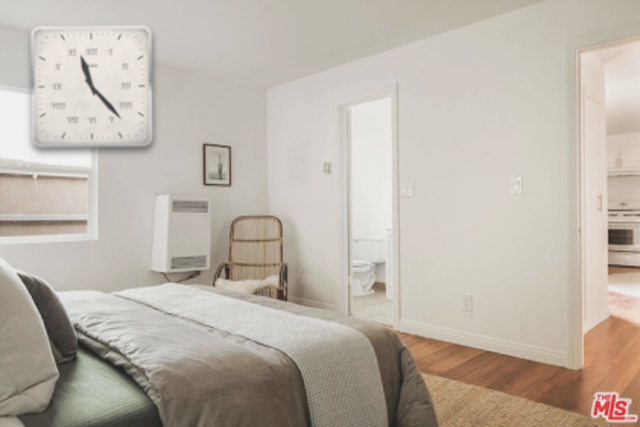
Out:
11,23
